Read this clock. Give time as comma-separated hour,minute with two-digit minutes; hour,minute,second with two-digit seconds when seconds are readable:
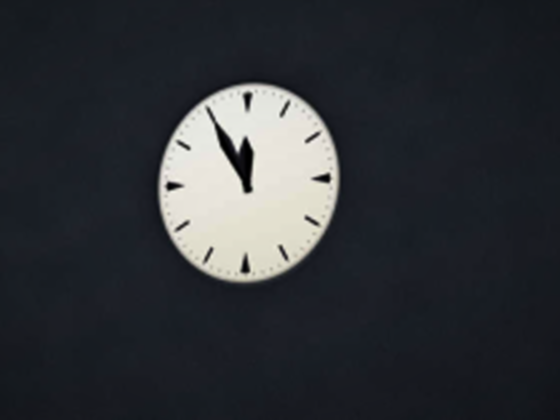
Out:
11,55
